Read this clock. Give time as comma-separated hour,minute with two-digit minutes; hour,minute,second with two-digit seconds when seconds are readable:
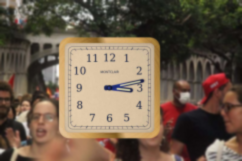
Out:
3,13
